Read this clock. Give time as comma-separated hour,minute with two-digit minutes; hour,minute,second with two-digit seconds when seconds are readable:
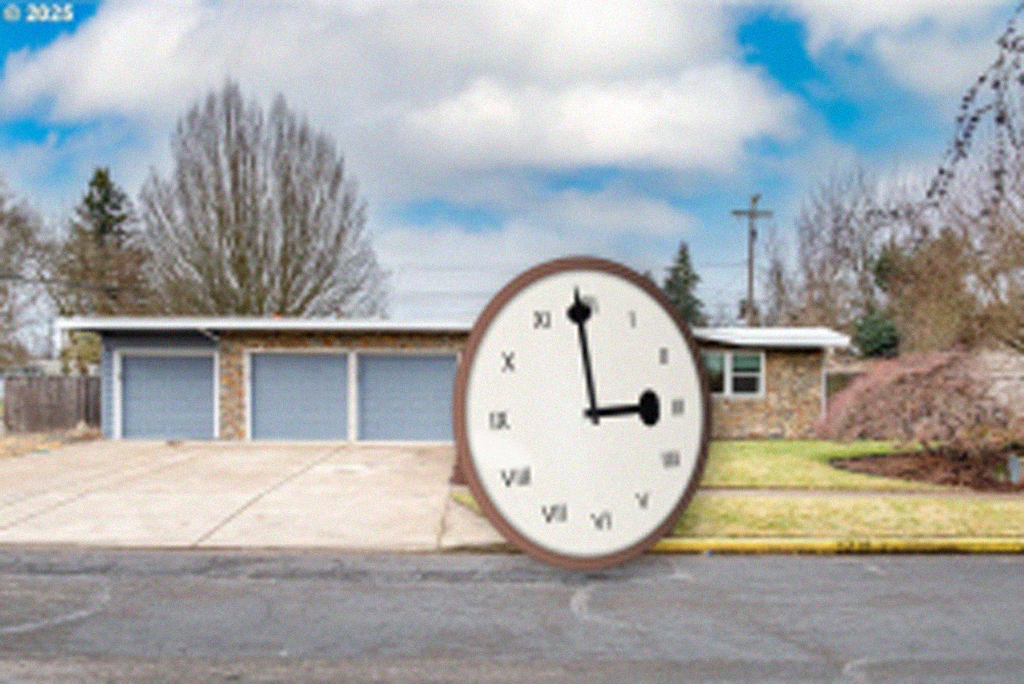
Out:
2,59
